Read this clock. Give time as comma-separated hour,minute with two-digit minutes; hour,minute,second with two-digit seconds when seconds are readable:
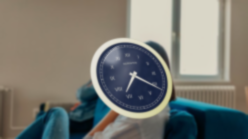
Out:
7,21
